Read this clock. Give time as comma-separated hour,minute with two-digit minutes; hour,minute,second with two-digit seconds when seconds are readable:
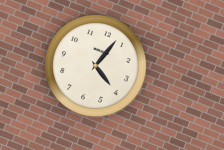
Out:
4,03
